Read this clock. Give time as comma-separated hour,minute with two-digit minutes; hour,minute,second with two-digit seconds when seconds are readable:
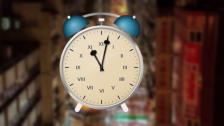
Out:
11,02
